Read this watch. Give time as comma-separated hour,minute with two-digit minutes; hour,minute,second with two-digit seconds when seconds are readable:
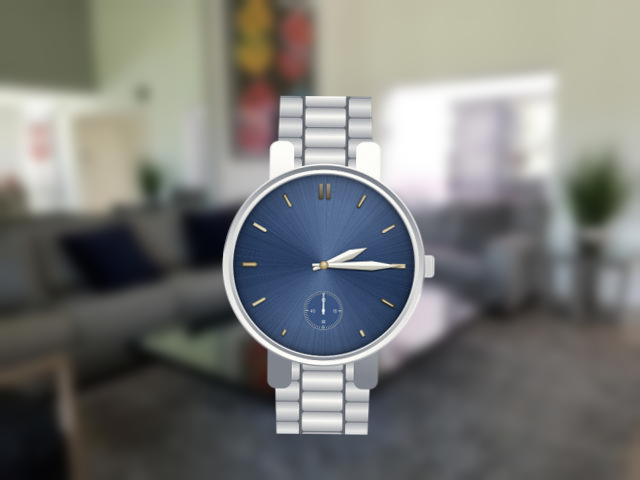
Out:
2,15
